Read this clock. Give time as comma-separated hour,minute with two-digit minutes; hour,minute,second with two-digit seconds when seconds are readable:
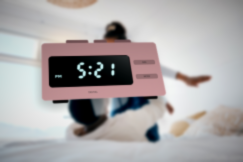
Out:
5,21
